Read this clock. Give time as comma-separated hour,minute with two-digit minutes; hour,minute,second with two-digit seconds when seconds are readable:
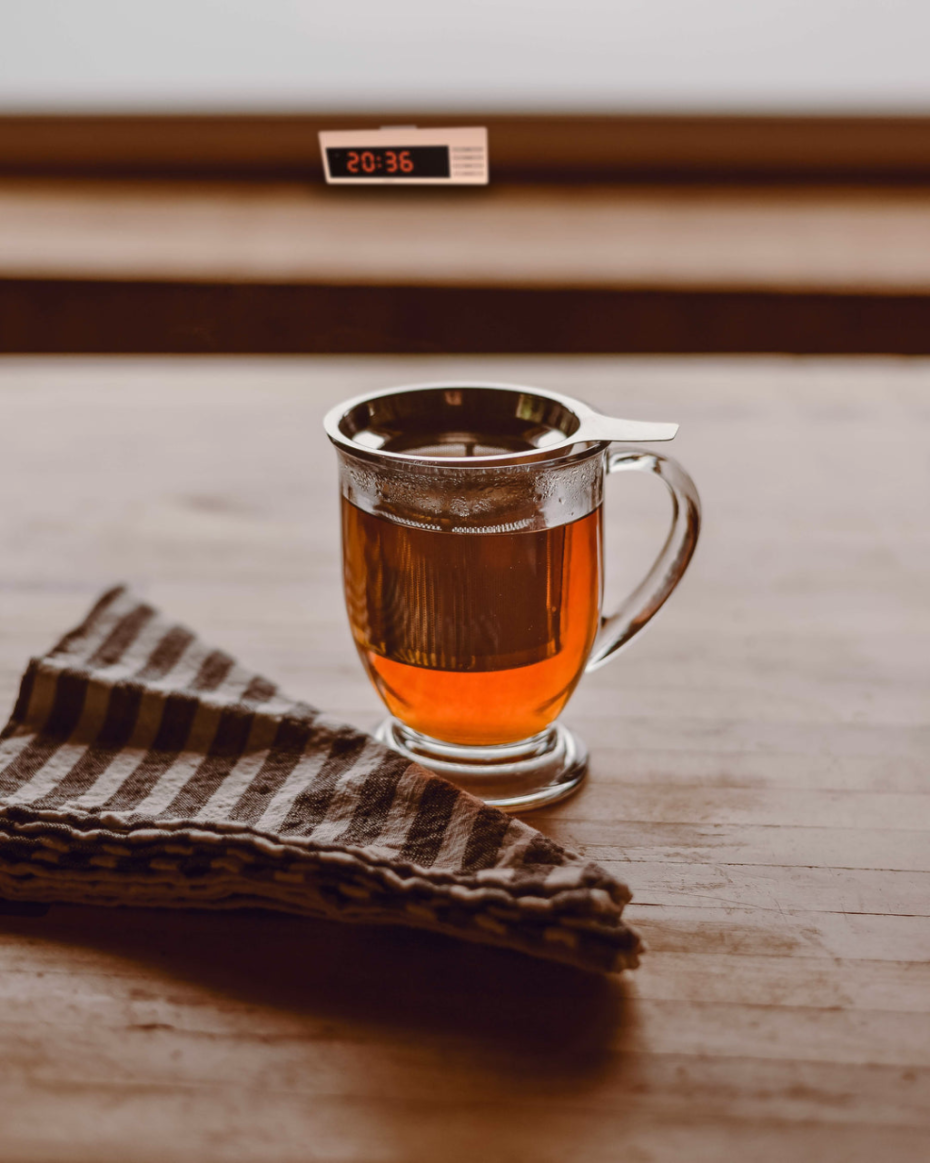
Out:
20,36
